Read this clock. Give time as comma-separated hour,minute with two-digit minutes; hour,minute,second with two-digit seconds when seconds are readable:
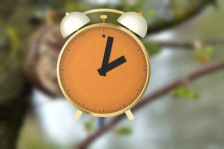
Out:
2,02
